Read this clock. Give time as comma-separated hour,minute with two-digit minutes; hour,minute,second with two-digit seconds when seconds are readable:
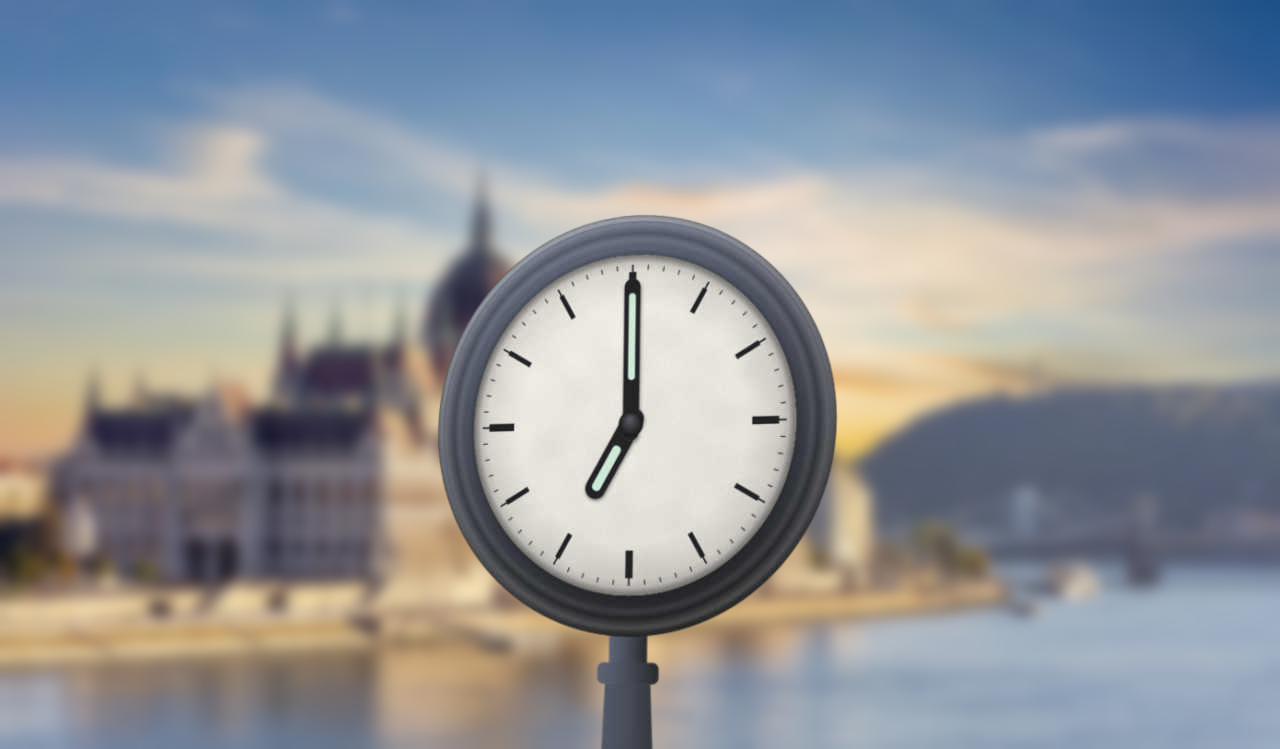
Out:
7,00
